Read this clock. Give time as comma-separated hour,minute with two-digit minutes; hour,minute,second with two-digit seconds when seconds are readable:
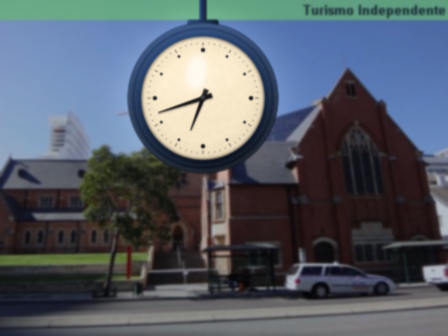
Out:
6,42
